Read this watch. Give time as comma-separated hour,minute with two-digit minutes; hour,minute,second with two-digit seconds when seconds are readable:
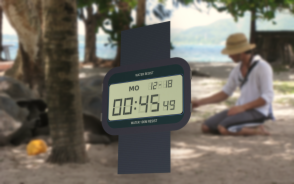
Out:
0,45,49
